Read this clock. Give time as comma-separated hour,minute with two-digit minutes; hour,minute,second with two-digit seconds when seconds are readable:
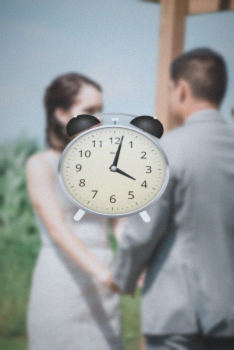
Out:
4,02
